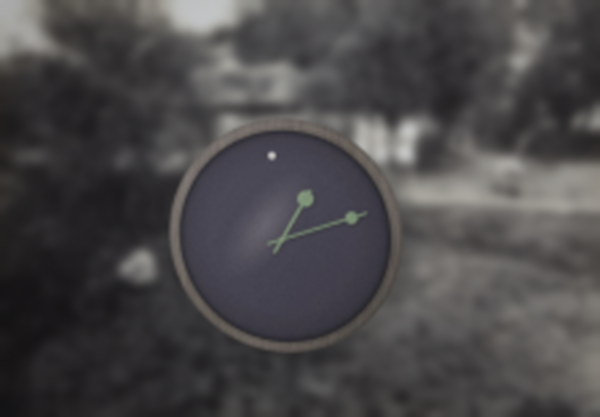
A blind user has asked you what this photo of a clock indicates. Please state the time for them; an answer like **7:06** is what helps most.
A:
**1:13**
